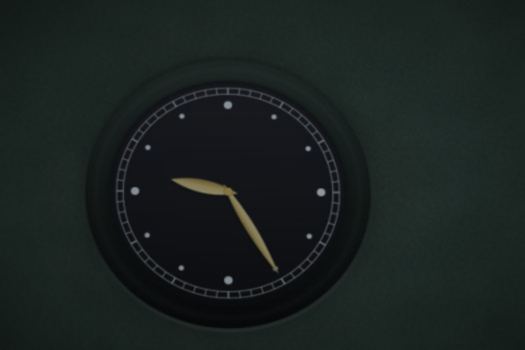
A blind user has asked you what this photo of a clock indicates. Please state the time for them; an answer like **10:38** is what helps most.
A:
**9:25**
